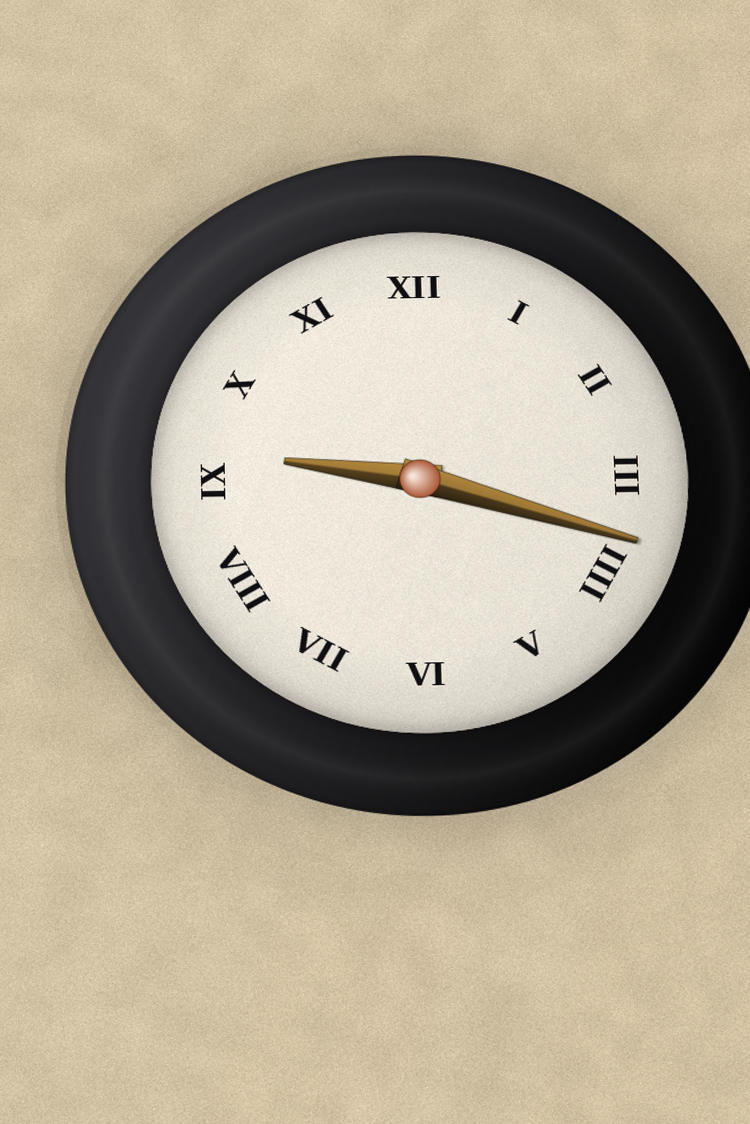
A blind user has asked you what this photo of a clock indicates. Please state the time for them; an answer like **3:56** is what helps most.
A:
**9:18**
